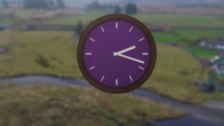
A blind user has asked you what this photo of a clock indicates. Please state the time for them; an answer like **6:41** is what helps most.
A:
**2:18**
